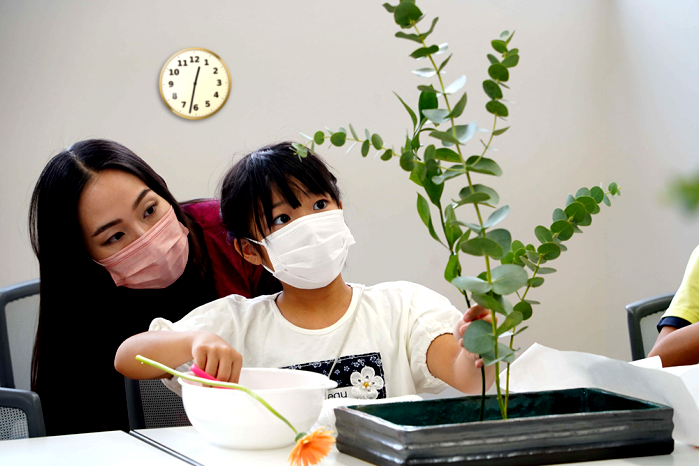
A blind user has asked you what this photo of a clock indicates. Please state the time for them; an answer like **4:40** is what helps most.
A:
**12:32**
